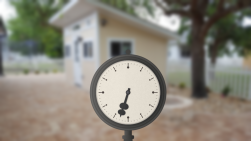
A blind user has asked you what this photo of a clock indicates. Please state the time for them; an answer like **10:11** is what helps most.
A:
**6:33**
